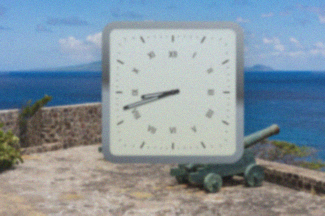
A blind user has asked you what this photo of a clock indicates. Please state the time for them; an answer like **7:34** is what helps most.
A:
**8:42**
